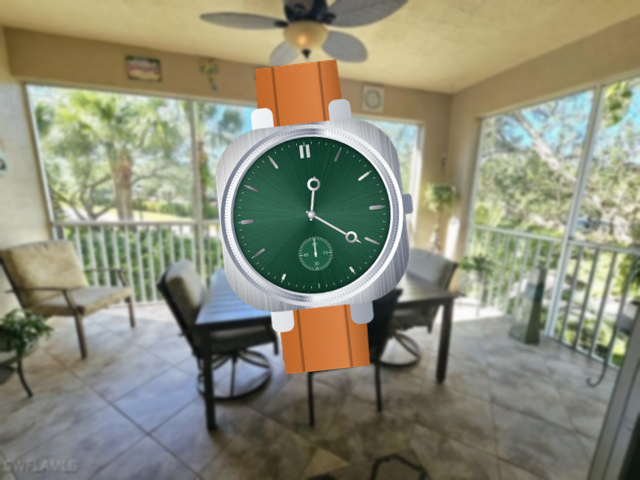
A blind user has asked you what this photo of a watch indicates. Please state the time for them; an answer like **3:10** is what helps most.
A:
**12:21**
